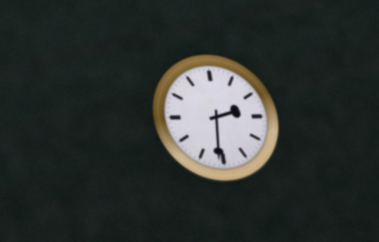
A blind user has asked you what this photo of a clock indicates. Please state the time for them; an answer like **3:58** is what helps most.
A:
**2:31**
